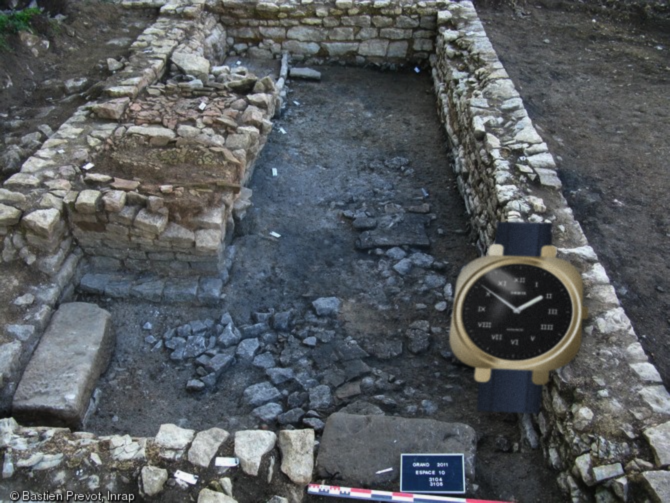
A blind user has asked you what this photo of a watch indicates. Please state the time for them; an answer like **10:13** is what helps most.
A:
**1:51**
